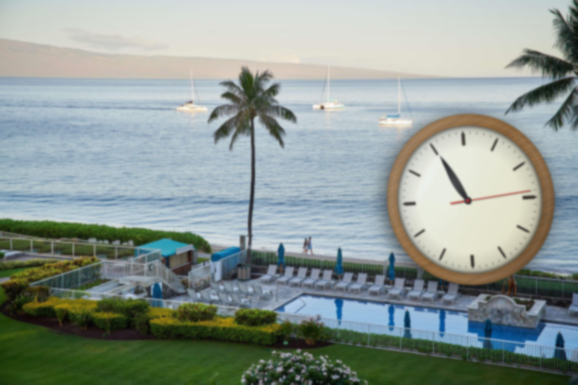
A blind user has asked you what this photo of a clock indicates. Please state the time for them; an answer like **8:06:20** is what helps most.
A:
**10:55:14**
